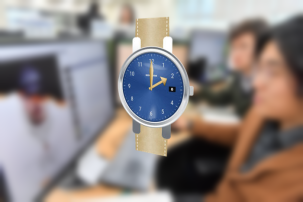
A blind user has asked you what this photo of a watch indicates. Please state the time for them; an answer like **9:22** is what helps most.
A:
**2:00**
